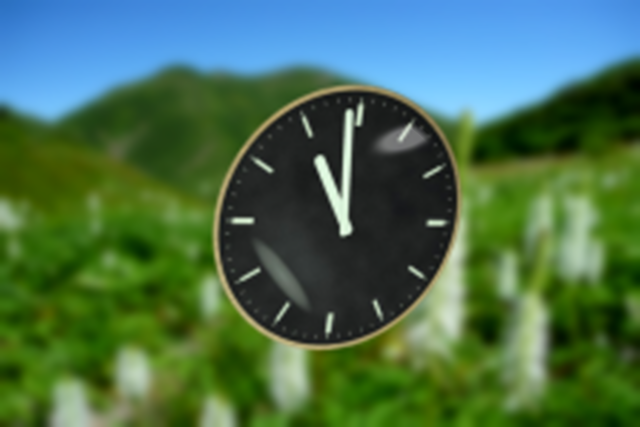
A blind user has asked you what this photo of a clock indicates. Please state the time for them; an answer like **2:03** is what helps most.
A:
**10:59**
